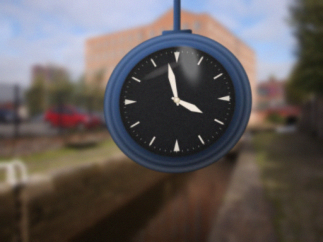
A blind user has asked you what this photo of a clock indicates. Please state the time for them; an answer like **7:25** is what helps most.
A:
**3:58**
